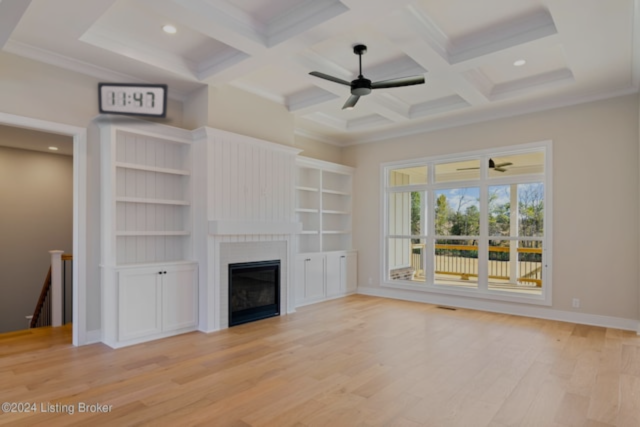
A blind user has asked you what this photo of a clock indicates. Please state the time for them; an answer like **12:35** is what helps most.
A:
**11:47**
